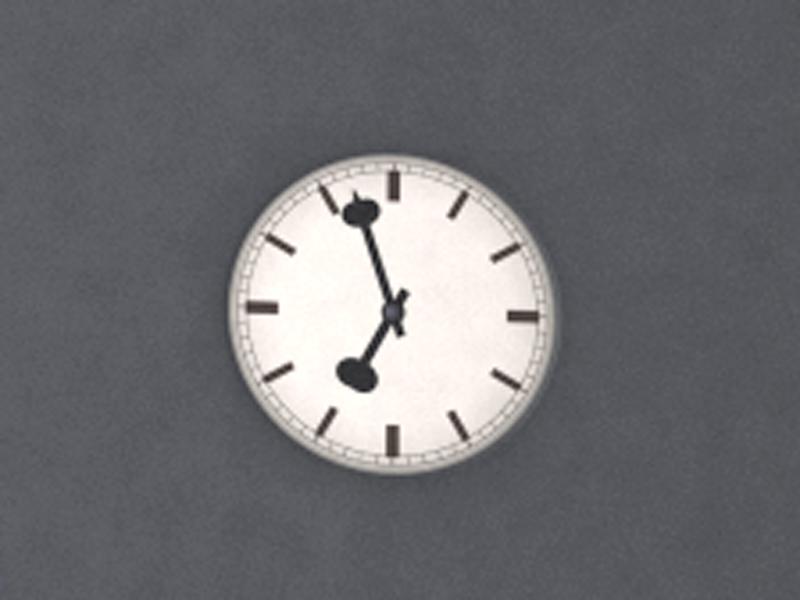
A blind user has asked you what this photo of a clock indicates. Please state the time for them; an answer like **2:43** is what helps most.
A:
**6:57**
